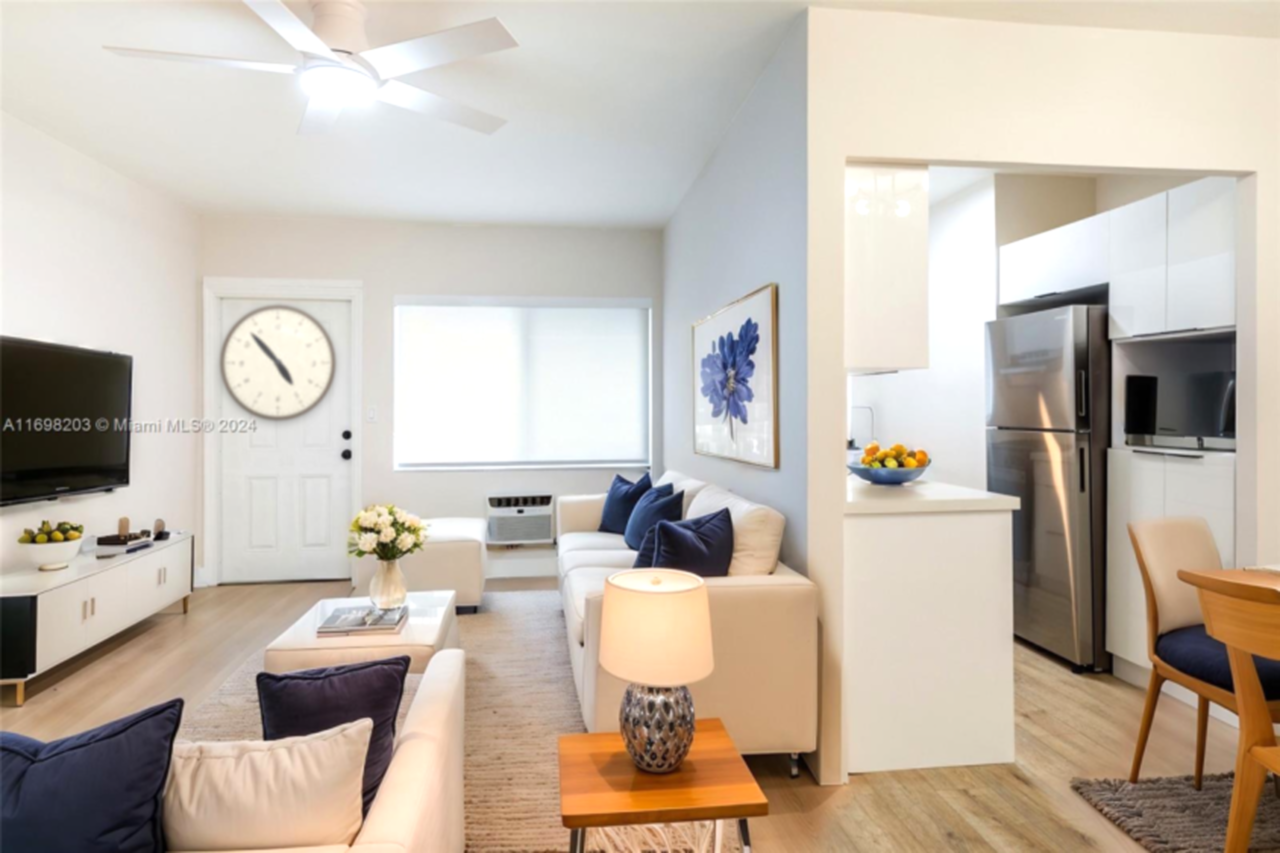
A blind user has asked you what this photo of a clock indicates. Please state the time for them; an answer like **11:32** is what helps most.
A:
**4:53**
